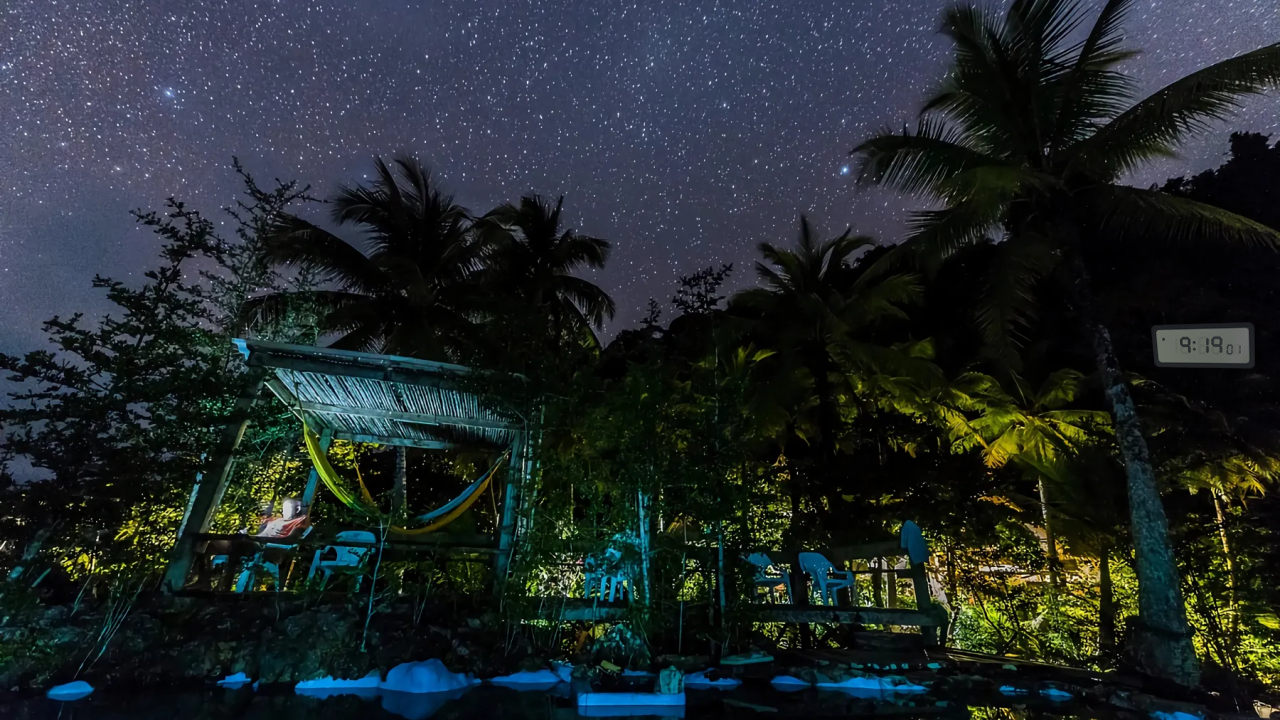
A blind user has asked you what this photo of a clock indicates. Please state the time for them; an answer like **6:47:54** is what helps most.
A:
**9:19:01**
